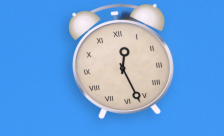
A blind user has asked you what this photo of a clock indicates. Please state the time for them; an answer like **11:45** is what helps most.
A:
**12:27**
